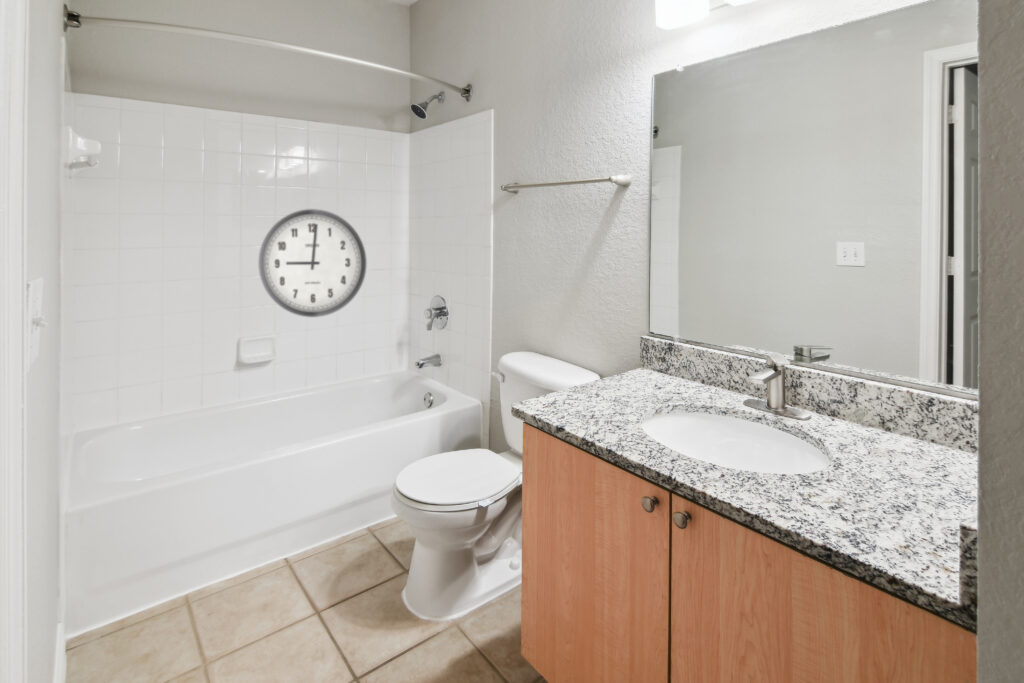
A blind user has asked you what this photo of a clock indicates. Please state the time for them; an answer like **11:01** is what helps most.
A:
**9:01**
